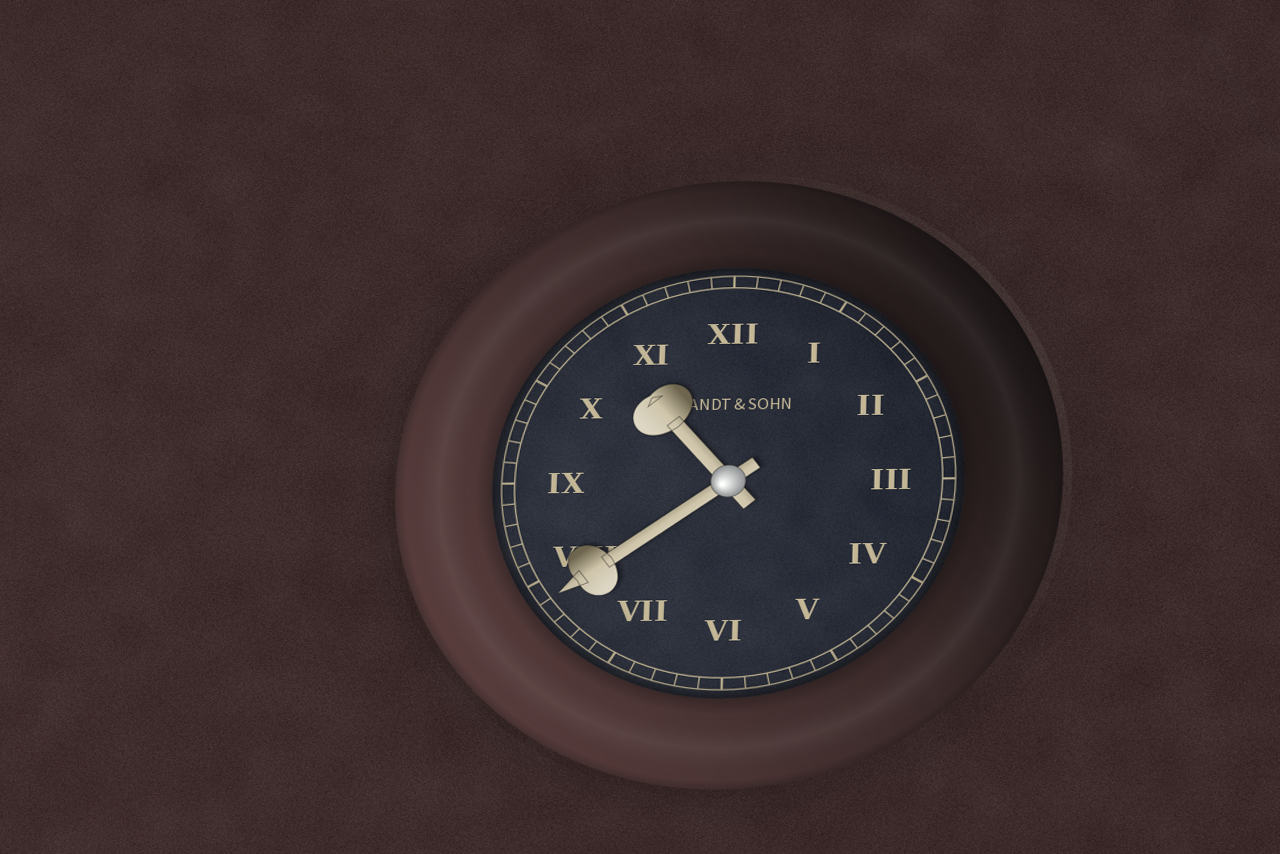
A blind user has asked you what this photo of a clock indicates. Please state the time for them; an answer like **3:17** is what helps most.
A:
**10:39**
